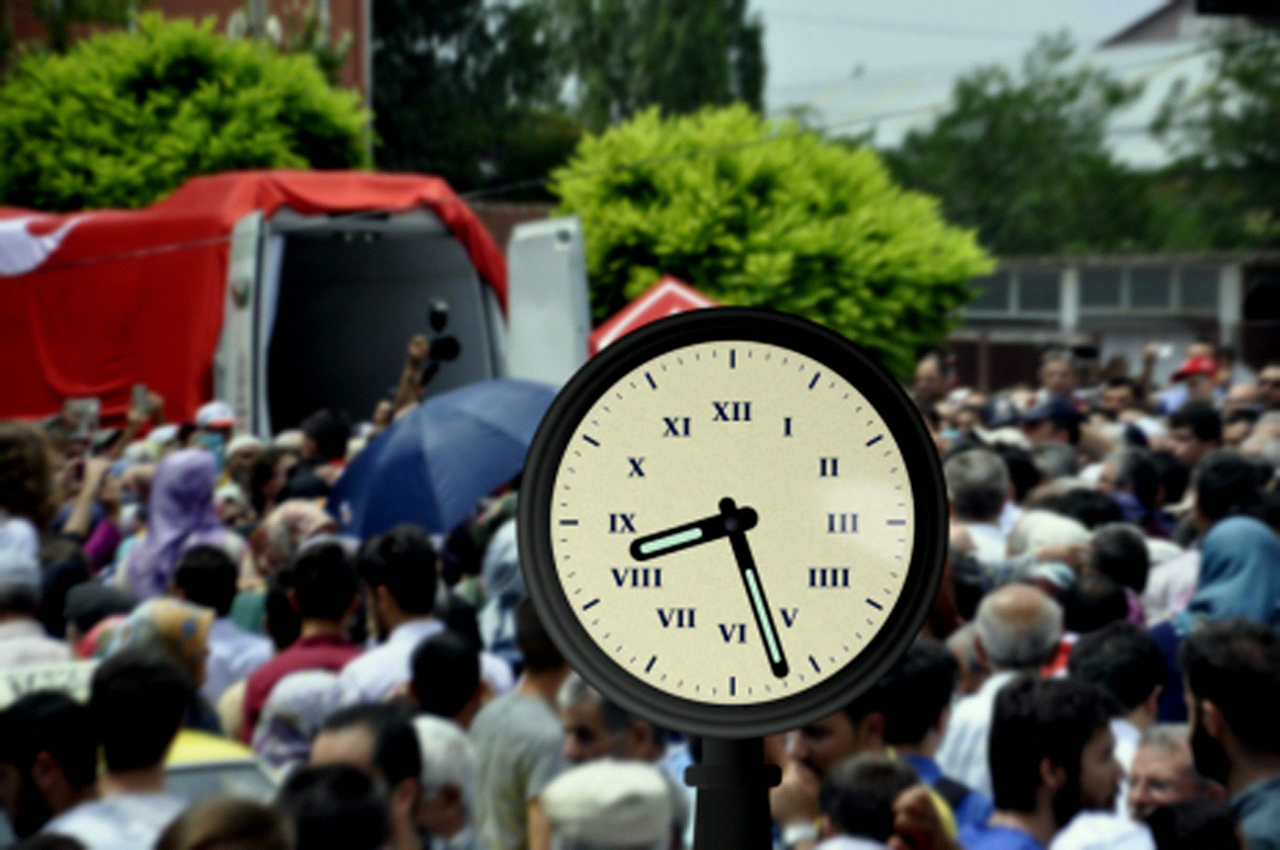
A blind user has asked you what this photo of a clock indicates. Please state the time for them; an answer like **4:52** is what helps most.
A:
**8:27**
